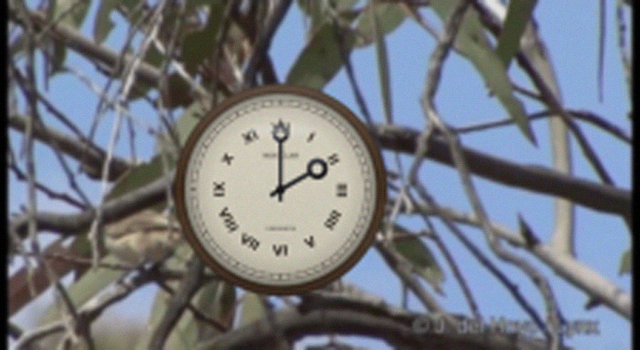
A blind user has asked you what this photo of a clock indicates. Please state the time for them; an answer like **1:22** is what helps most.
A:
**2:00**
